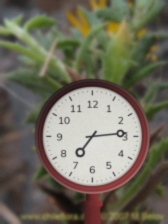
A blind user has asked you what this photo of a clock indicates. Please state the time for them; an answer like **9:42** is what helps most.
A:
**7:14**
